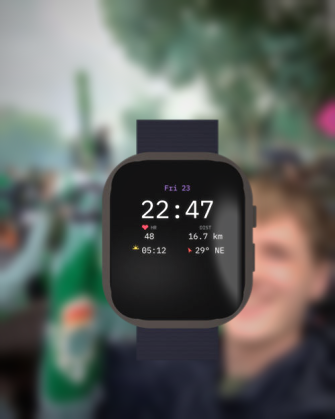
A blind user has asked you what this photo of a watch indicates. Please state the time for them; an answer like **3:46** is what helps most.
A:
**22:47**
